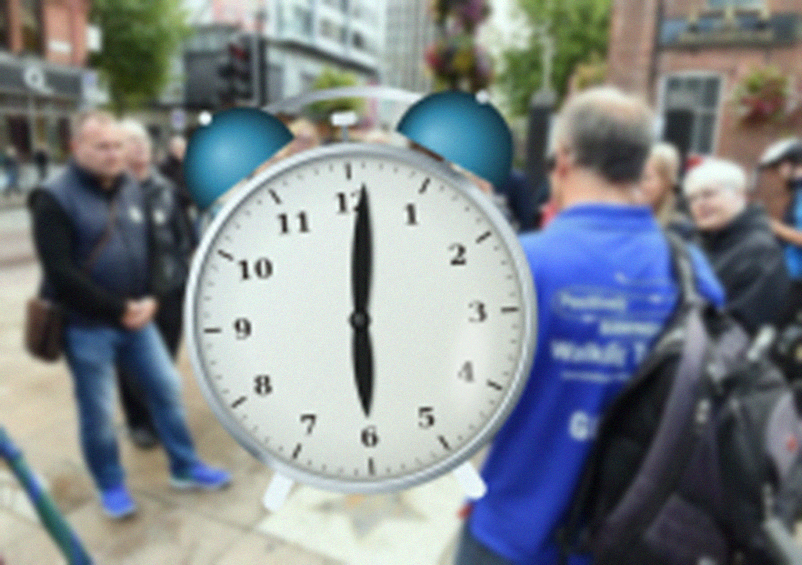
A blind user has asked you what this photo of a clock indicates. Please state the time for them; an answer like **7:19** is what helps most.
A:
**6:01**
